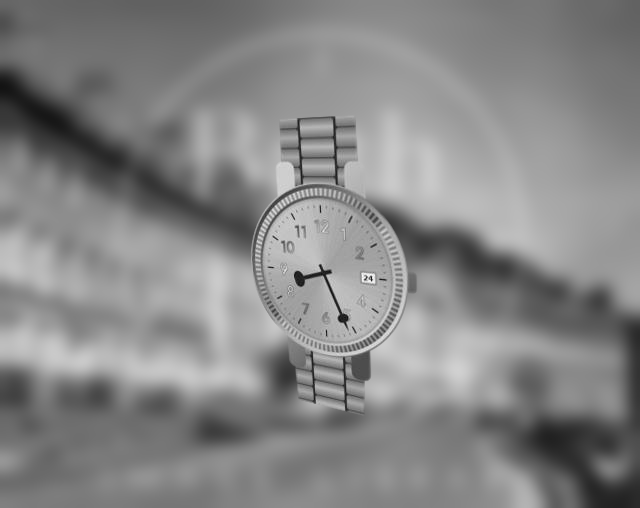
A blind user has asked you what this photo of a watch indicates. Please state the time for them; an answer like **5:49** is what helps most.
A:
**8:26**
